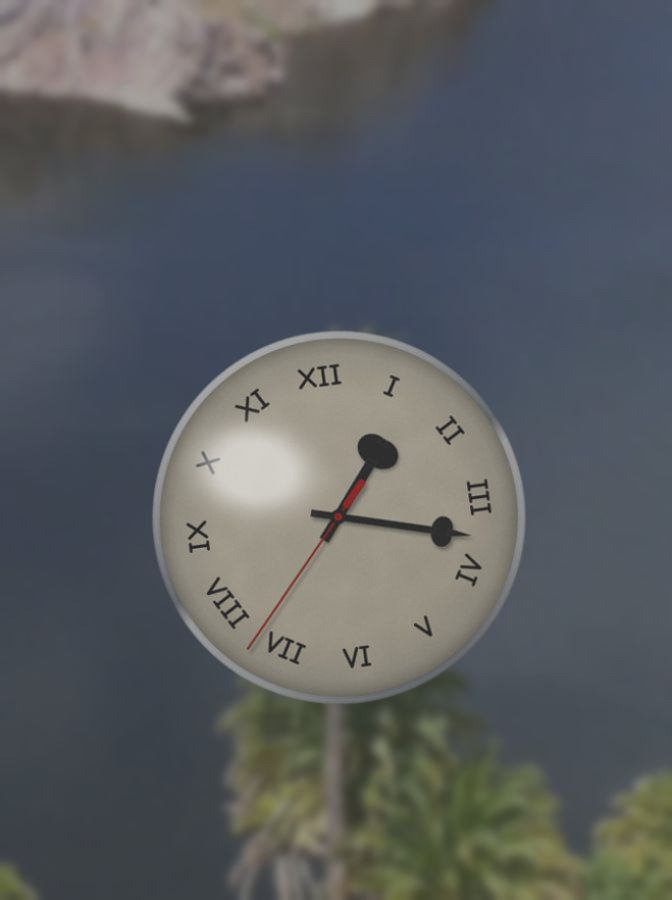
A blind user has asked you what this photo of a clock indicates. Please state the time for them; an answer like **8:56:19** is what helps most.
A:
**1:17:37**
